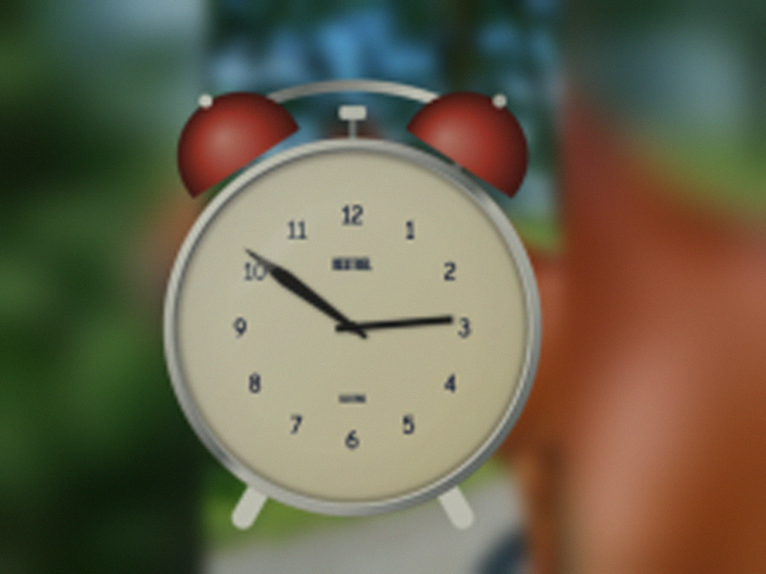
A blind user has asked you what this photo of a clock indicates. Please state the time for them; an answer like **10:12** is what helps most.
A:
**2:51**
